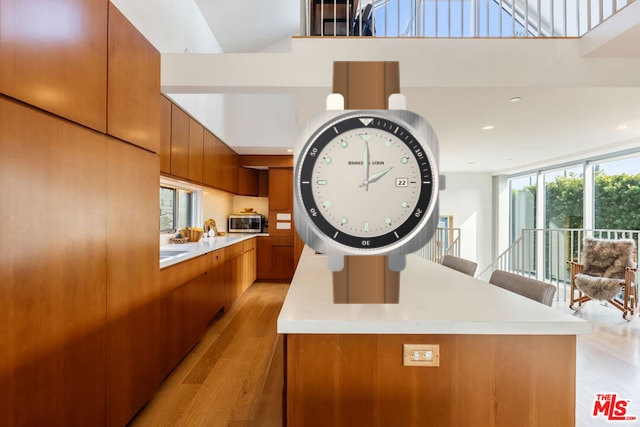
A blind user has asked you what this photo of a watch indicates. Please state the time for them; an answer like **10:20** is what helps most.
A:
**2:00**
